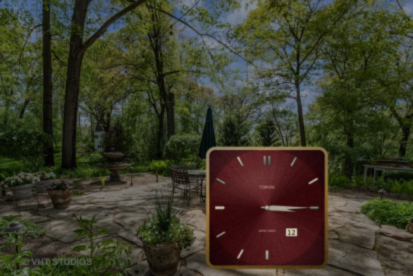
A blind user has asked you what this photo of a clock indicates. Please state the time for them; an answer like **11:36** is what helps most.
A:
**3:15**
